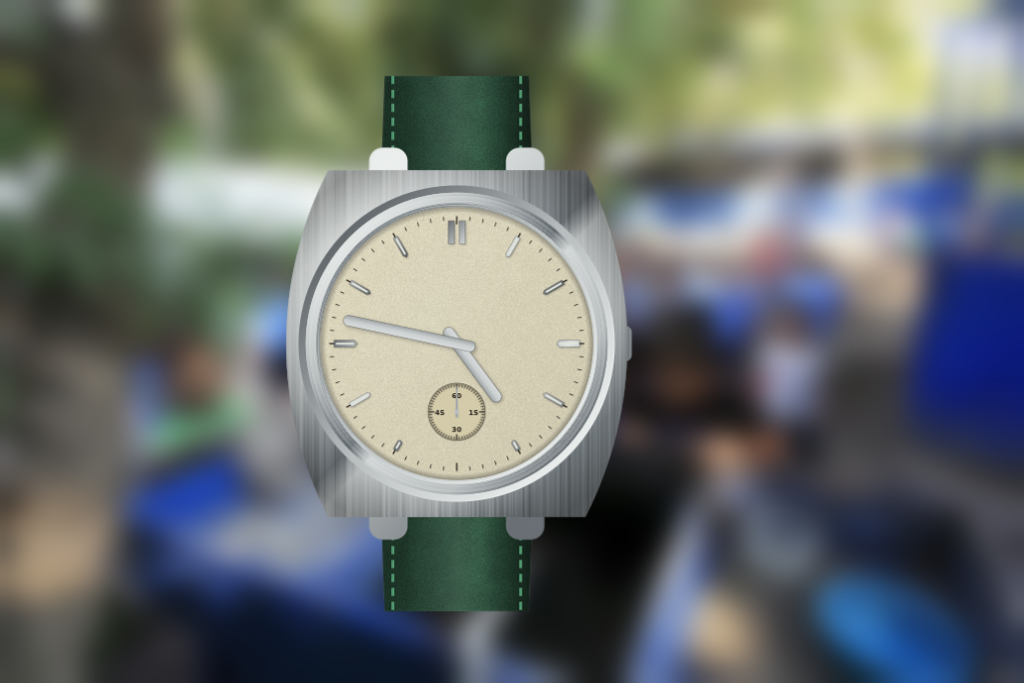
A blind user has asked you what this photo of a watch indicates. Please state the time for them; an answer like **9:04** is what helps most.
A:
**4:47**
